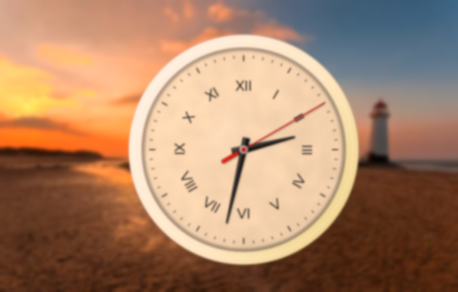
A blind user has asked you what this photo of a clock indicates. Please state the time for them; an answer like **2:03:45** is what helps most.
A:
**2:32:10**
